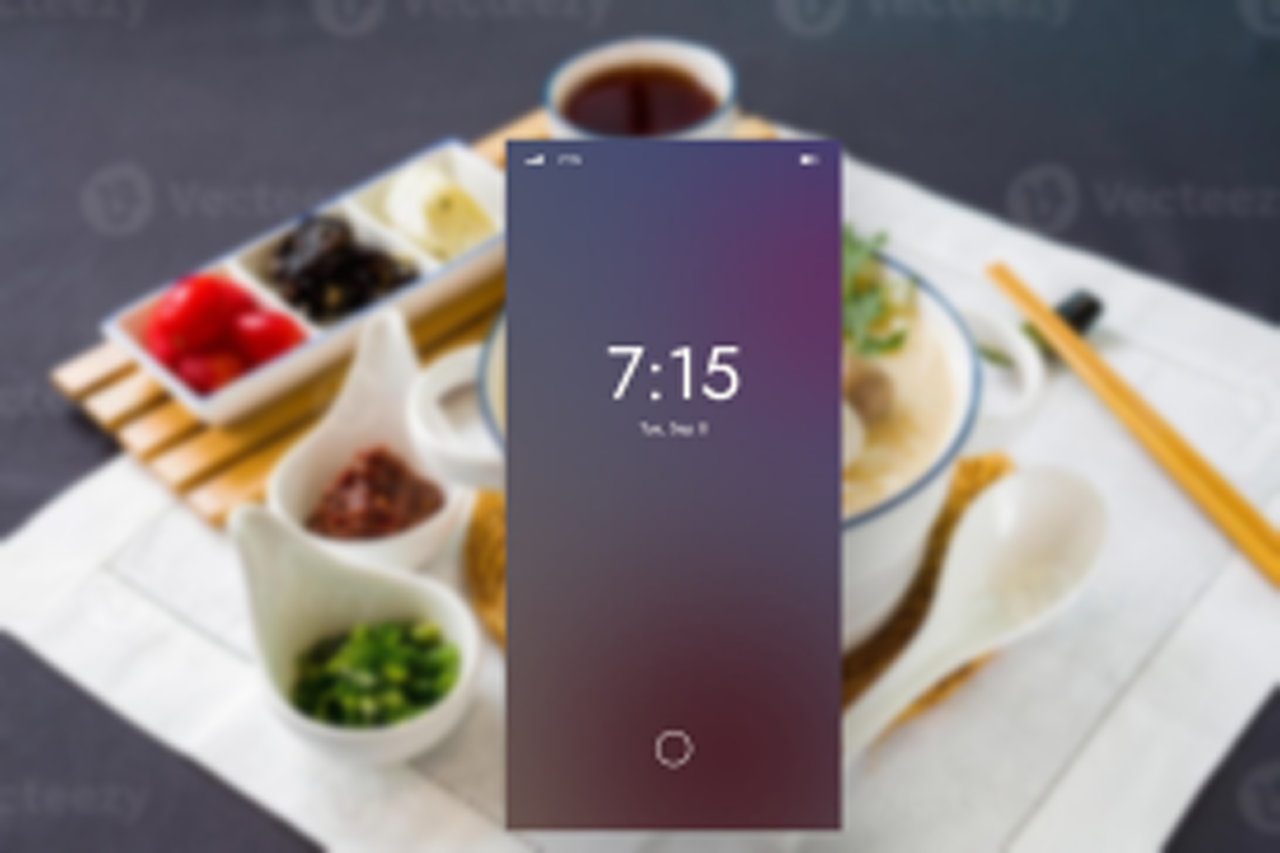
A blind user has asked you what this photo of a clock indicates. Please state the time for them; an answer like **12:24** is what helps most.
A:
**7:15**
